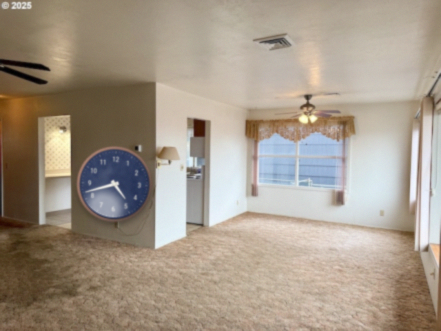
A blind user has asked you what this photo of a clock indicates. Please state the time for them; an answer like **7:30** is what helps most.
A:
**4:42**
